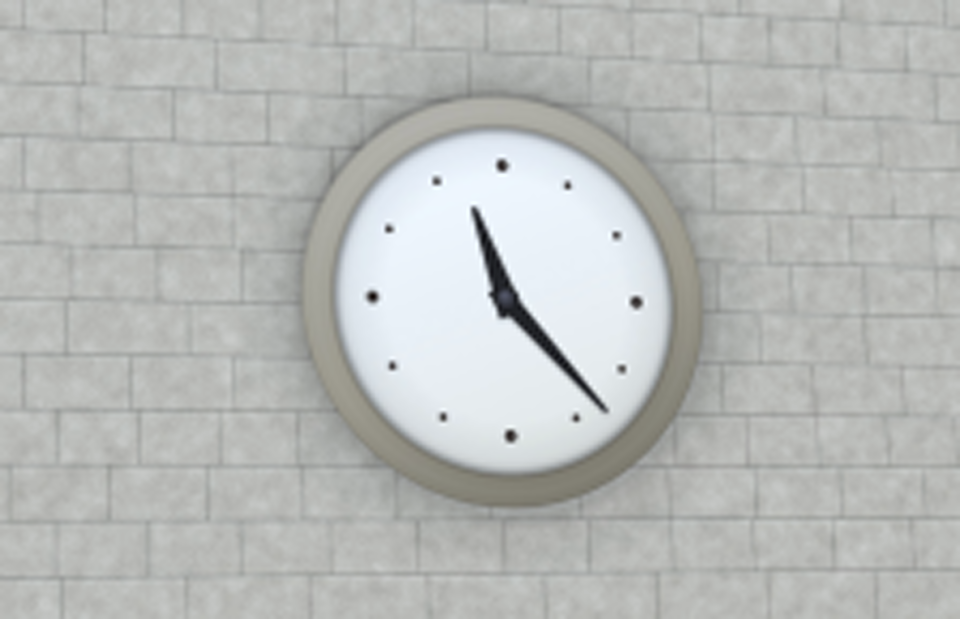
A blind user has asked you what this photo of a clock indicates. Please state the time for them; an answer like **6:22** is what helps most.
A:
**11:23**
